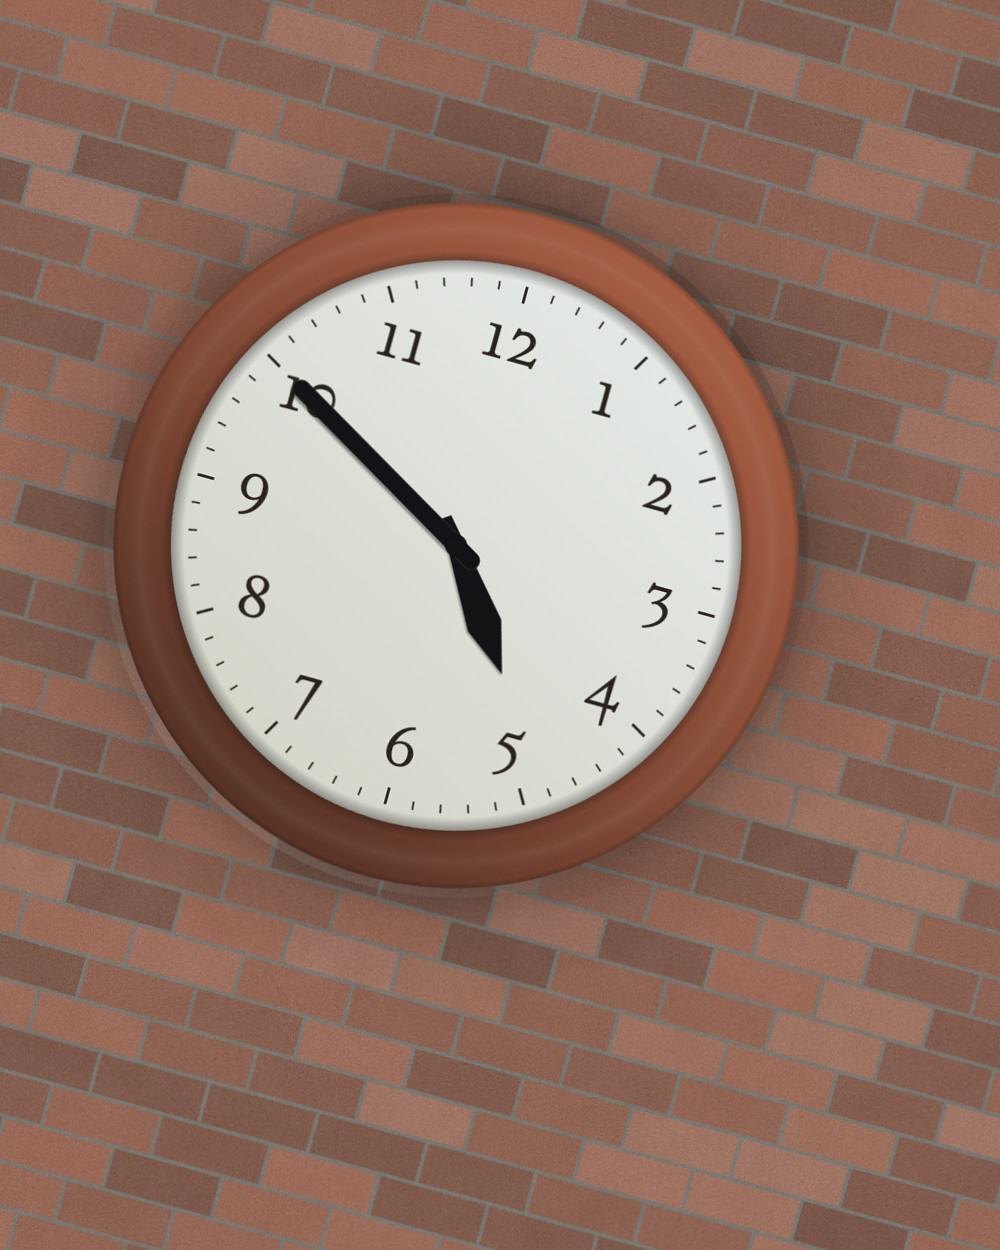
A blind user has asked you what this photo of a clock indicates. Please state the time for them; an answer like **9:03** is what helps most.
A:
**4:50**
